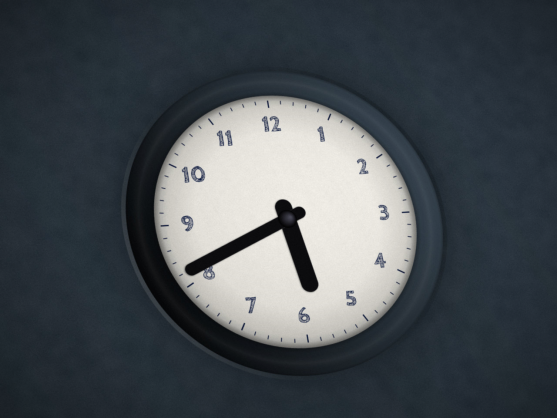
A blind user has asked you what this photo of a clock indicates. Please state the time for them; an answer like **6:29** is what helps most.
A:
**5:41**
